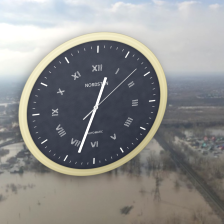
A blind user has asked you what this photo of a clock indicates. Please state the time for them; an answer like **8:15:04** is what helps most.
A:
**12:33:08**
